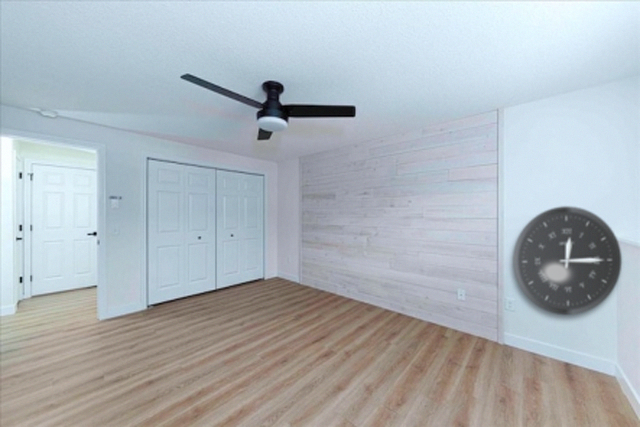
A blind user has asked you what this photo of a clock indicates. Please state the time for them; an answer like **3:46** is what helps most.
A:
**12:15**
